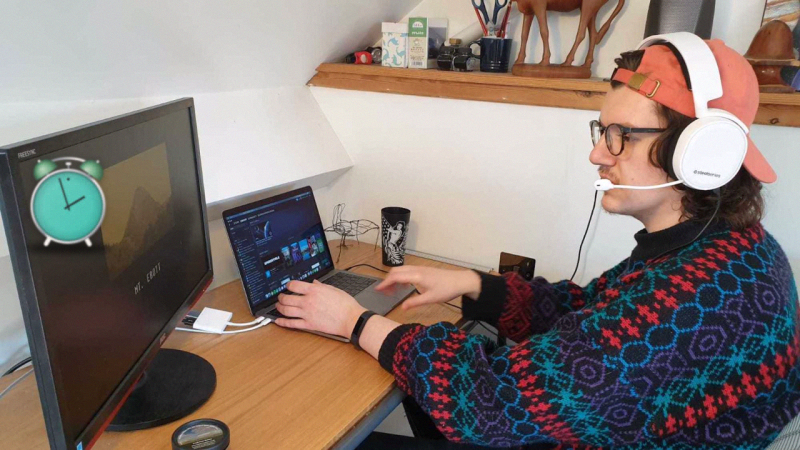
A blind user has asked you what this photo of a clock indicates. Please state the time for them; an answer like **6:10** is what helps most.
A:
**1:57**
